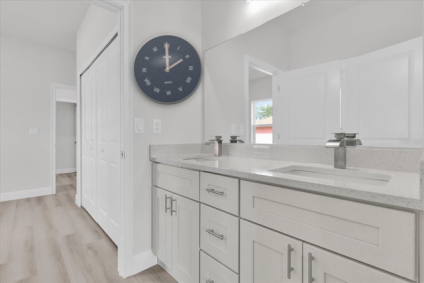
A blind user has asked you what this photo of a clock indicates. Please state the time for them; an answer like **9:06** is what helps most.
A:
**2:00**
